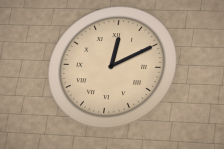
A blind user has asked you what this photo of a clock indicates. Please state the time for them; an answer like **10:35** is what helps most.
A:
**12:10**
